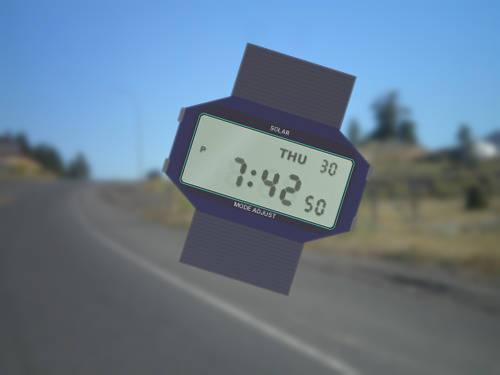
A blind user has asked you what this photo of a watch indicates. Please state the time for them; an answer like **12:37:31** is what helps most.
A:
**7:42:50**
